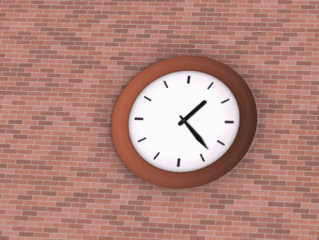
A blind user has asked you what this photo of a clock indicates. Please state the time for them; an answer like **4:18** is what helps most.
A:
**1:23**
